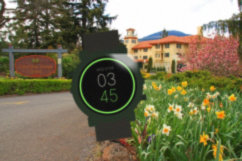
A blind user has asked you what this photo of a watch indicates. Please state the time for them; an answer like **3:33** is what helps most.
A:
**3:45**
